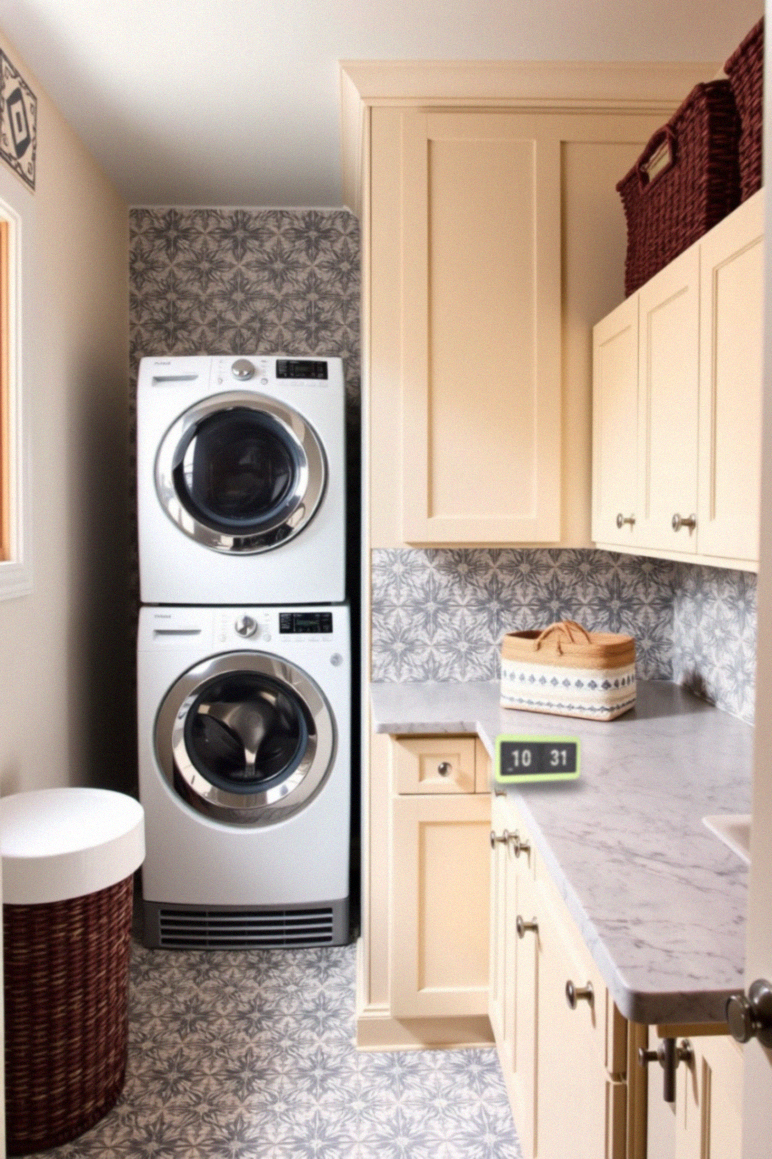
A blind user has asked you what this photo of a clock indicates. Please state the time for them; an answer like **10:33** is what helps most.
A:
**10:31**
